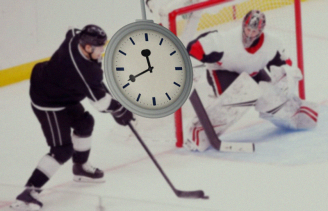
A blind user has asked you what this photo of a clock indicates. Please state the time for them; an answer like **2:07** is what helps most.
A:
**11:41**
